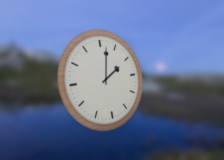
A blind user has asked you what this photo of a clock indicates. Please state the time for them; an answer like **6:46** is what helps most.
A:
**2:02**
